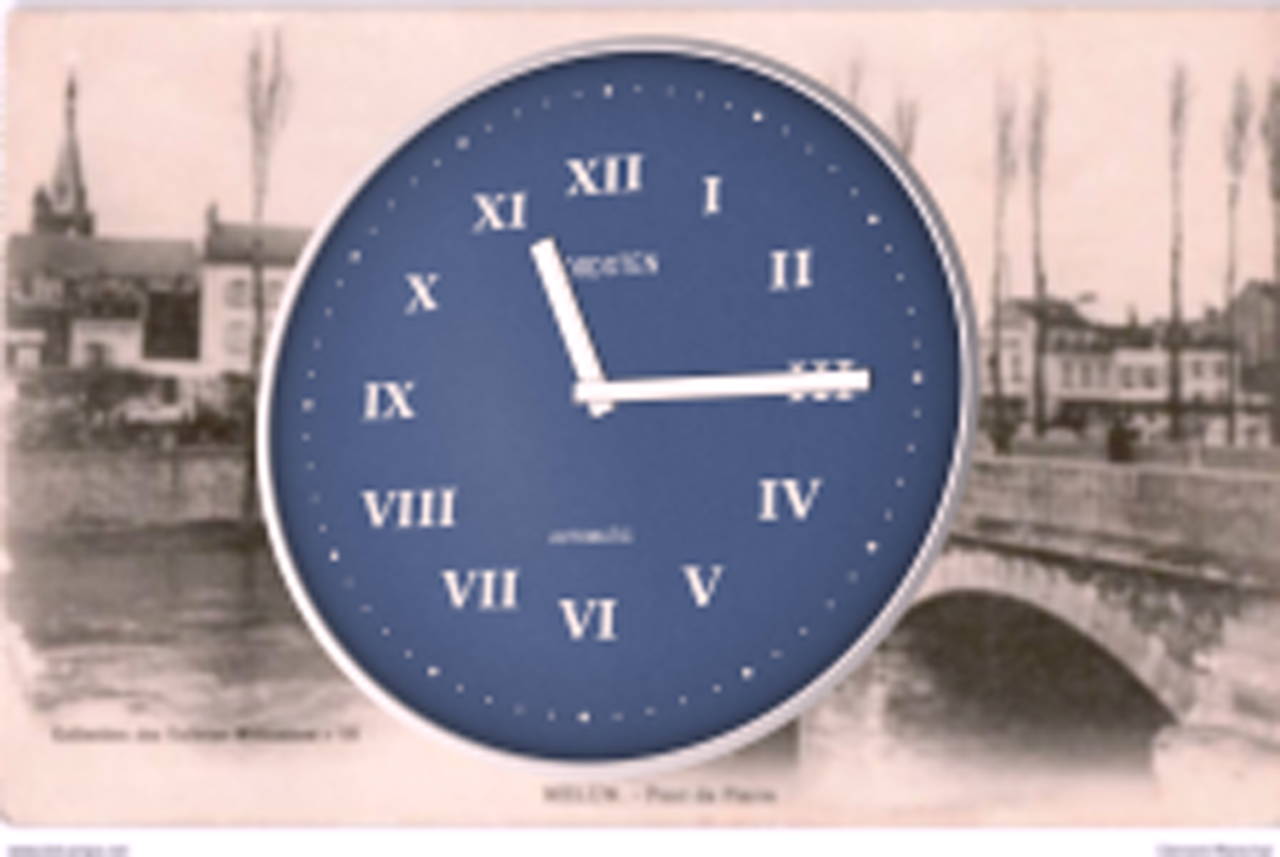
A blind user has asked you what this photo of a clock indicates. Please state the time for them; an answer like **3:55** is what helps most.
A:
**11:15**
